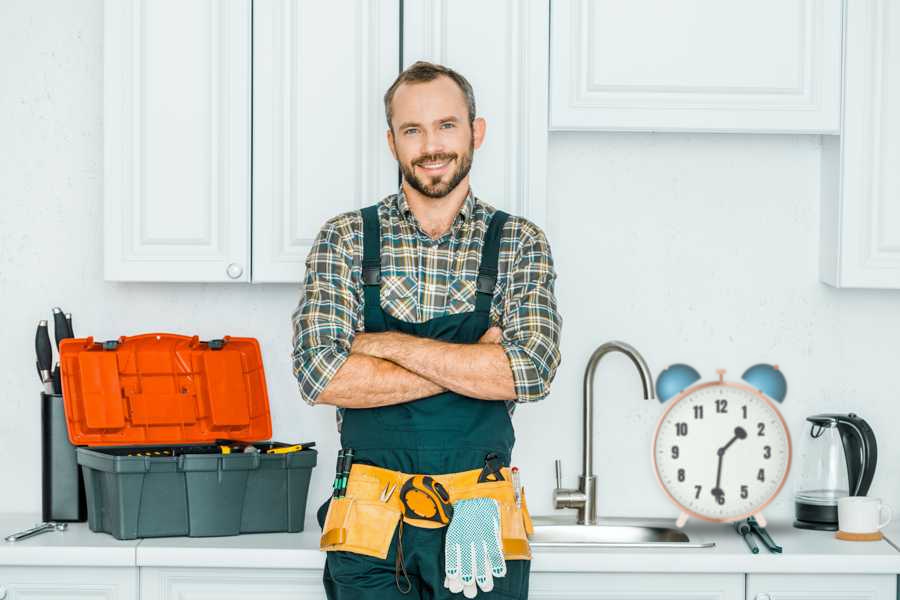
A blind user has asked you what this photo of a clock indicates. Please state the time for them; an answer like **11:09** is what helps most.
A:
**1:31**
